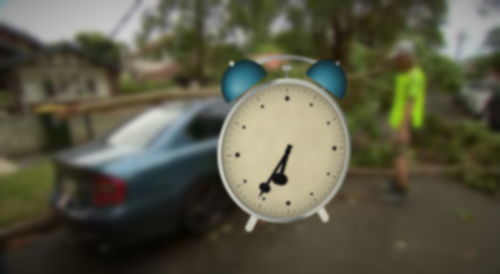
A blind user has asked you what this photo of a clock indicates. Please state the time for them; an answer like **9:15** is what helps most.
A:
**6:36**
